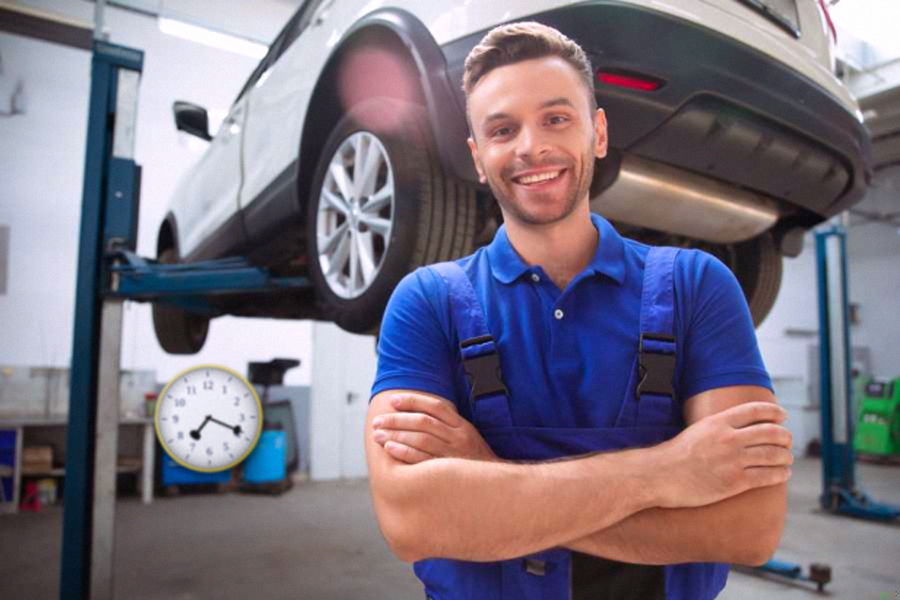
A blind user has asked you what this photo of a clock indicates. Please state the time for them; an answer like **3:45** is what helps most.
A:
**7:19**
